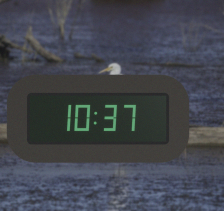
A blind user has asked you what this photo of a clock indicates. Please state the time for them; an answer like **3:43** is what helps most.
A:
**10:37**
